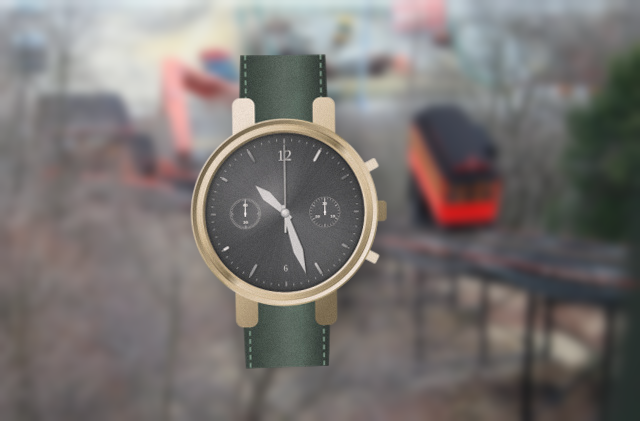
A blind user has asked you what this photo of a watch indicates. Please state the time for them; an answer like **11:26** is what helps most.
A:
**10:27**
